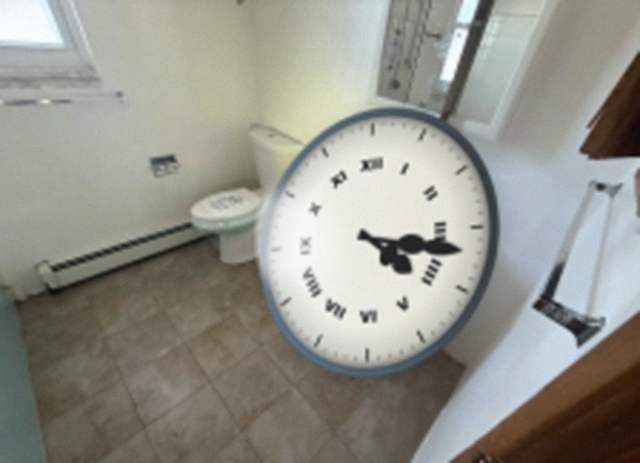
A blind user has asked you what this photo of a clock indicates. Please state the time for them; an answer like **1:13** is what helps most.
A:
**4:17**
